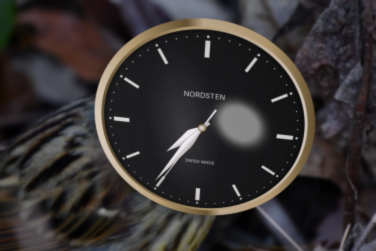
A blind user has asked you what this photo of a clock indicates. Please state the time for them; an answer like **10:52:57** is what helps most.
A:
**7:35:35**
